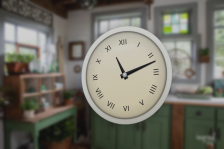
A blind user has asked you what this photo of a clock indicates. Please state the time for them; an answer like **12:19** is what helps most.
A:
**11:12**
